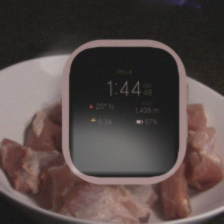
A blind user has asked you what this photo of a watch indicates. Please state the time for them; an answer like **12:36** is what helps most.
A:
**1:44**
